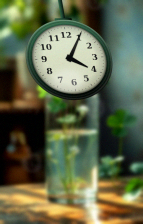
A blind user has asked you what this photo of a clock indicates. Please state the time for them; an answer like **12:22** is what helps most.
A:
**4:05**
